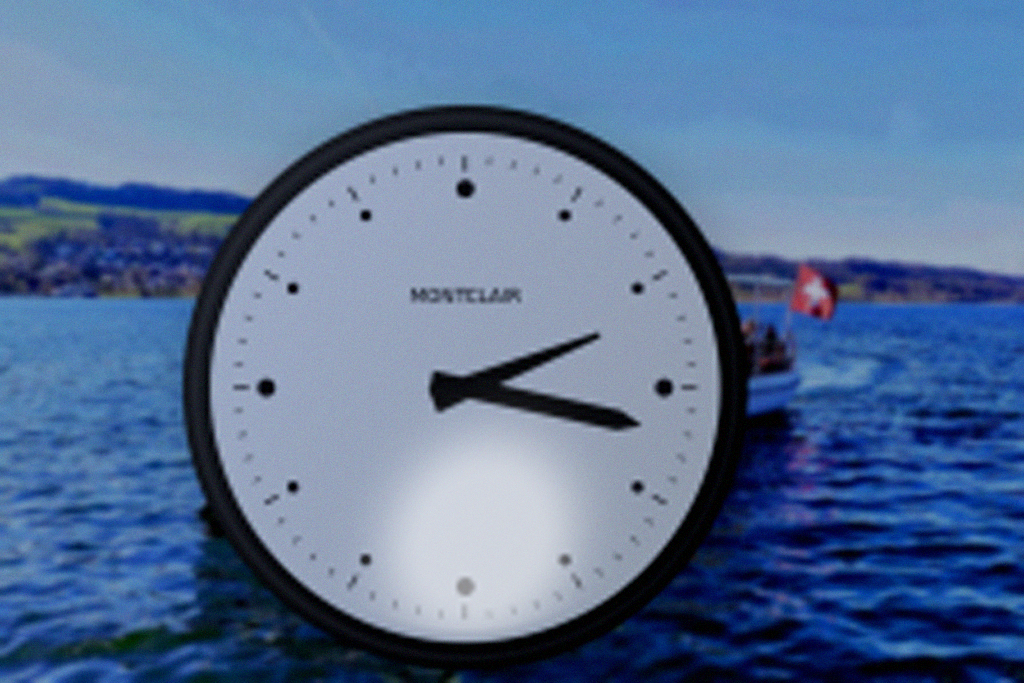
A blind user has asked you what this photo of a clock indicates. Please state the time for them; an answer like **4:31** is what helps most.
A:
**2:17**
